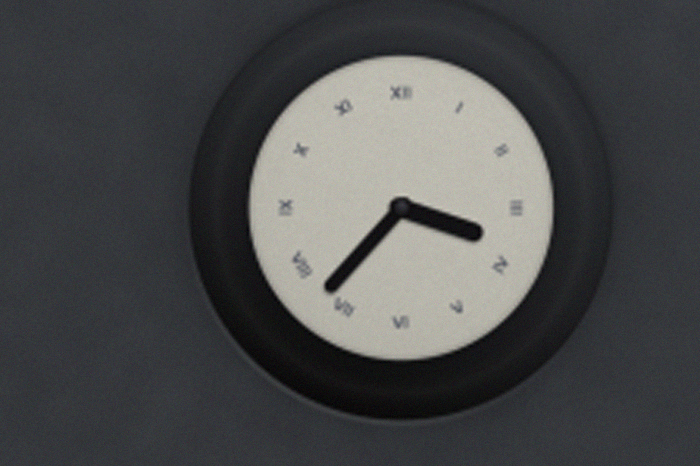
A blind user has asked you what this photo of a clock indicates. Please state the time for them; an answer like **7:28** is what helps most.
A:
**3:37**
